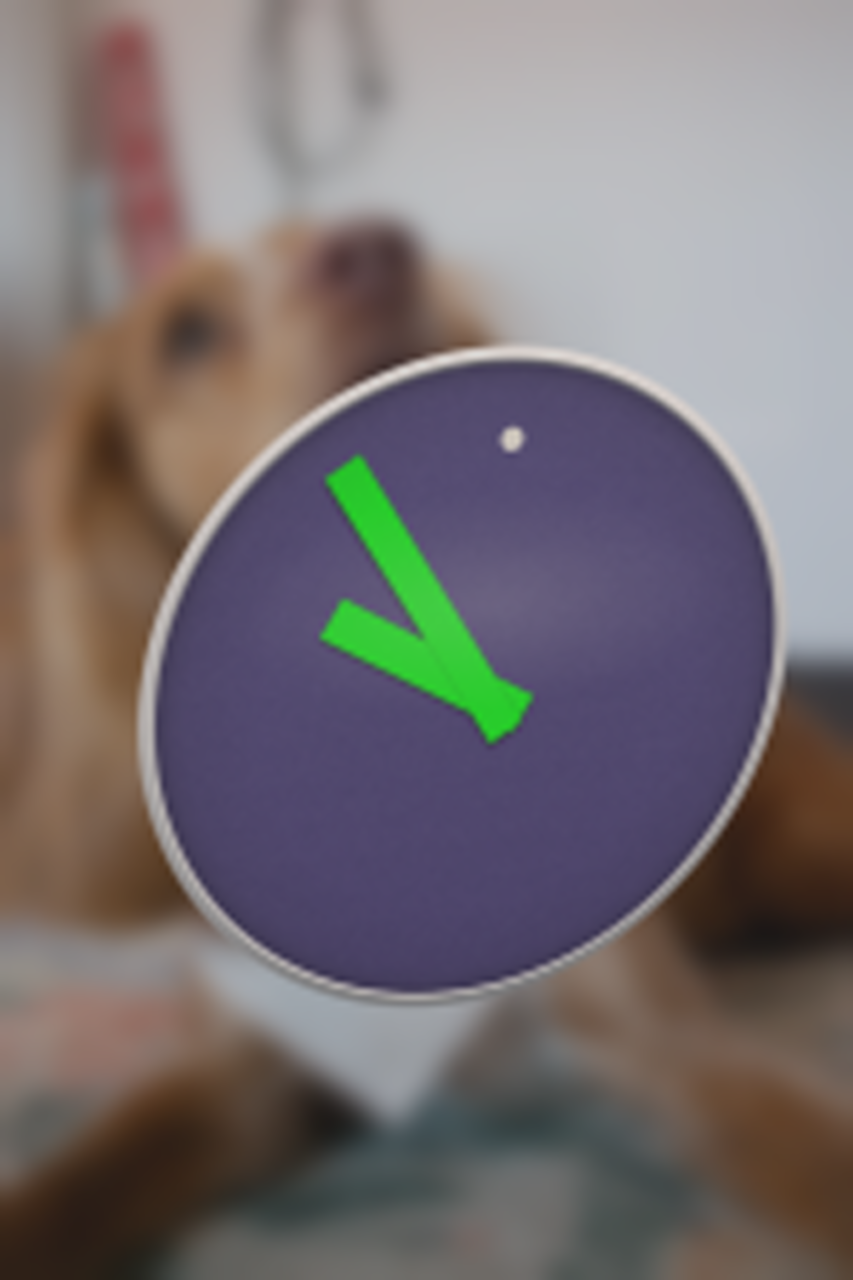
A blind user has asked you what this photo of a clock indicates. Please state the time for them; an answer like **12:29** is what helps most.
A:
**9:54**
